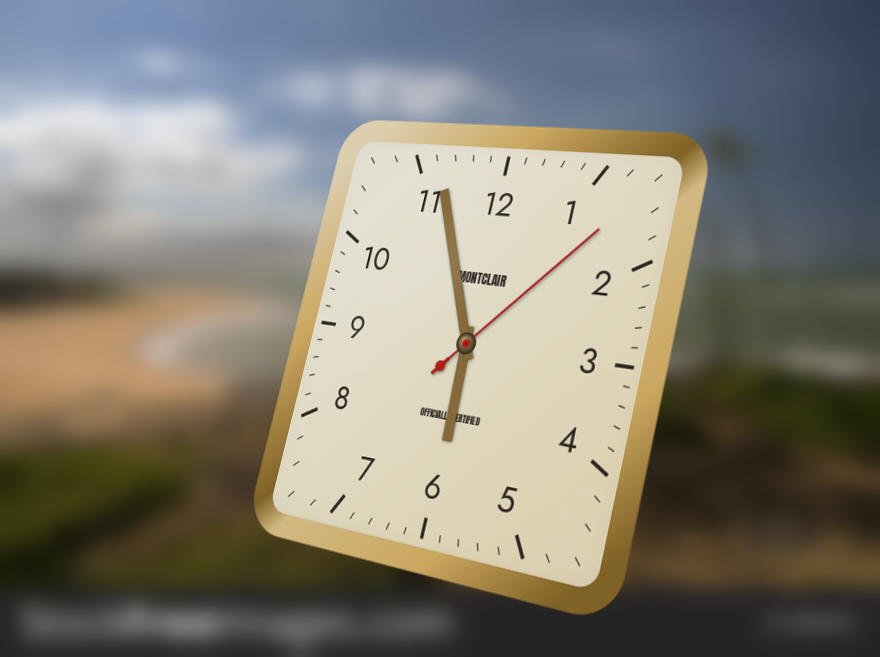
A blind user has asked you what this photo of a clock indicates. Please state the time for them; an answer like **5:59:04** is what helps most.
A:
**5:56:07**
